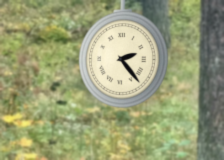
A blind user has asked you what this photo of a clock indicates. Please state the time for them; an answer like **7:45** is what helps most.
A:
**2:23**
